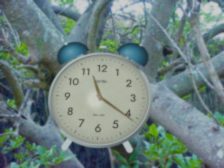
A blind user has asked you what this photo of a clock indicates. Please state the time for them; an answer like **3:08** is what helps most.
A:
**11:21**
